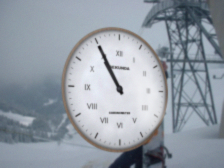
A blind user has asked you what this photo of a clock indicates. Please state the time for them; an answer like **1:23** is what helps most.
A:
**10:55**
